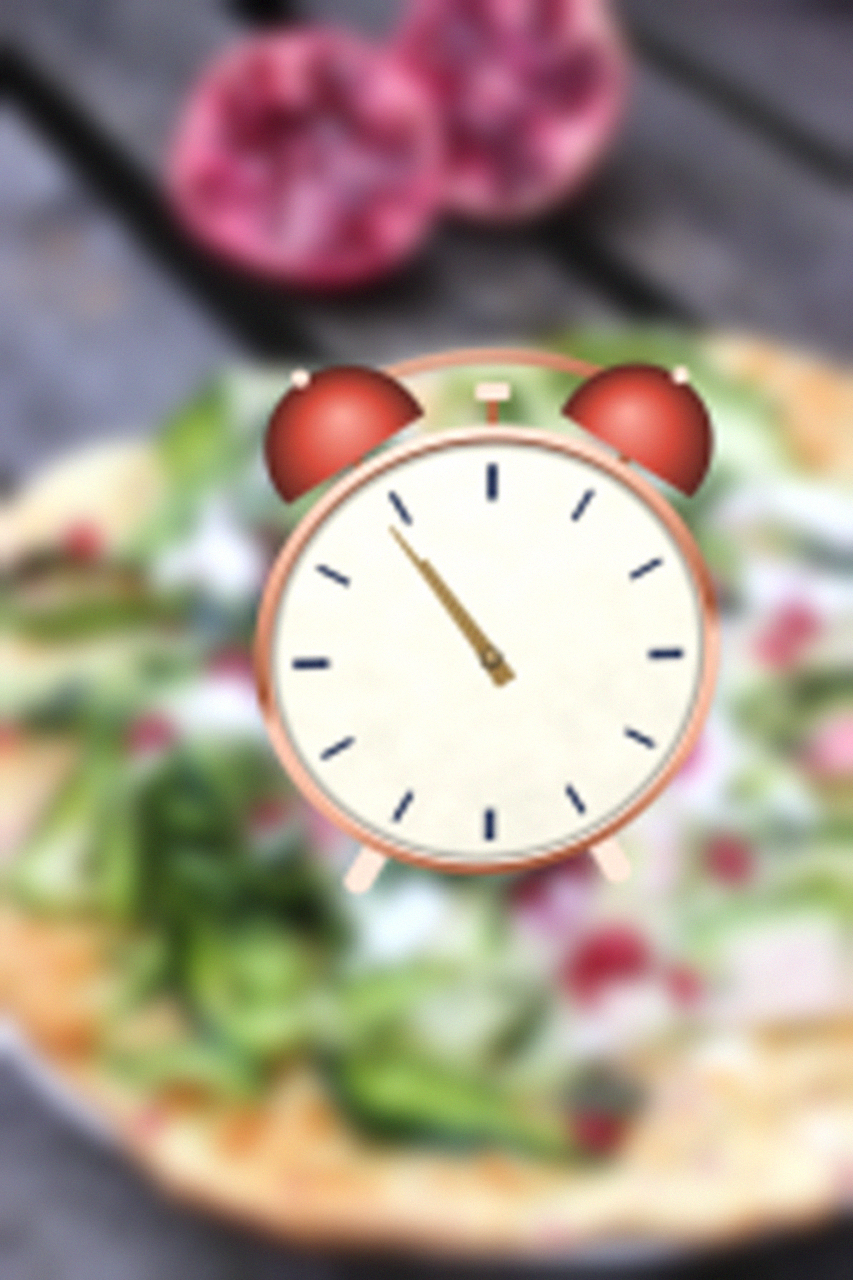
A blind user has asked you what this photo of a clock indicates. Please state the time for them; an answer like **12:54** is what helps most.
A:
**10:54**
